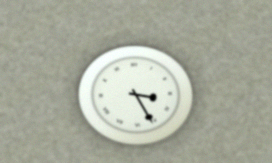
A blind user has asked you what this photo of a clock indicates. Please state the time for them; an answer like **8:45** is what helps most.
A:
**3:26**
